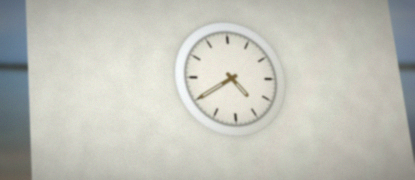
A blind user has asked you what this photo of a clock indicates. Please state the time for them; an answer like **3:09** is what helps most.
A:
**4:40**
